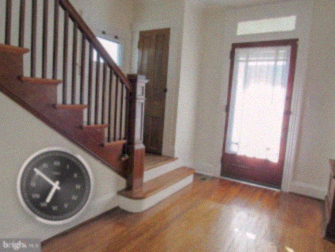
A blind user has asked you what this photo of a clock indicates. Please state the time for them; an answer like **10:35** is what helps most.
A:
**6:51**
